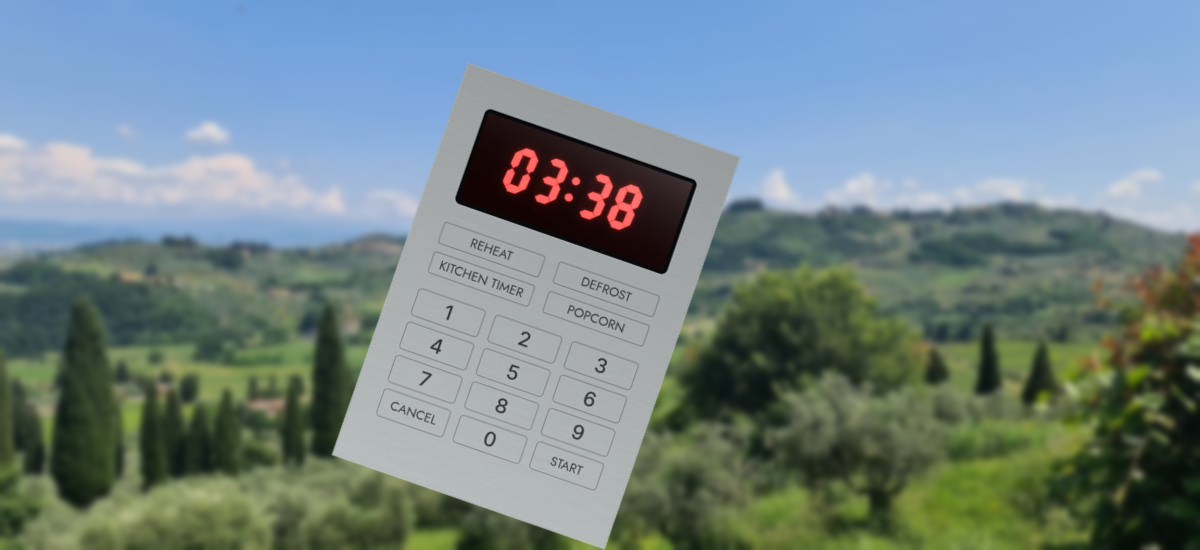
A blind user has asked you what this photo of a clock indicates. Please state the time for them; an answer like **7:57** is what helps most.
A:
**3:38**
